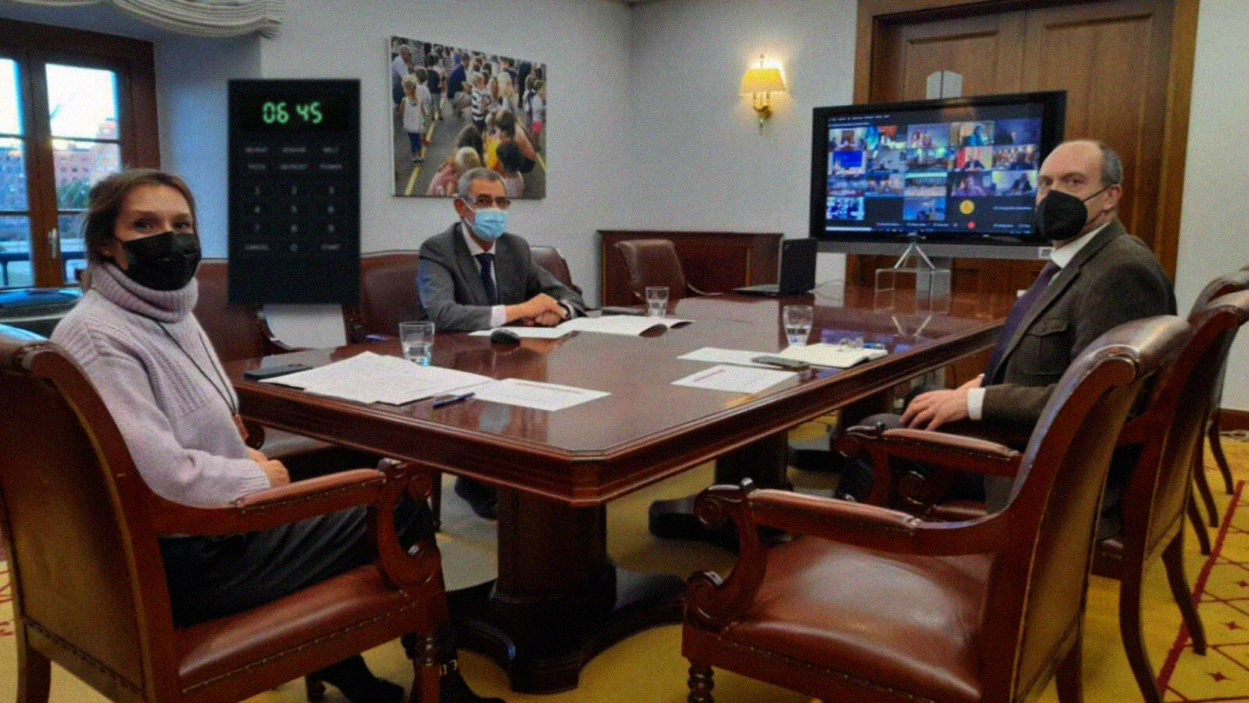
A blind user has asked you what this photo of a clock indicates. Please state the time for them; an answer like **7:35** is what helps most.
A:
**6:45**
